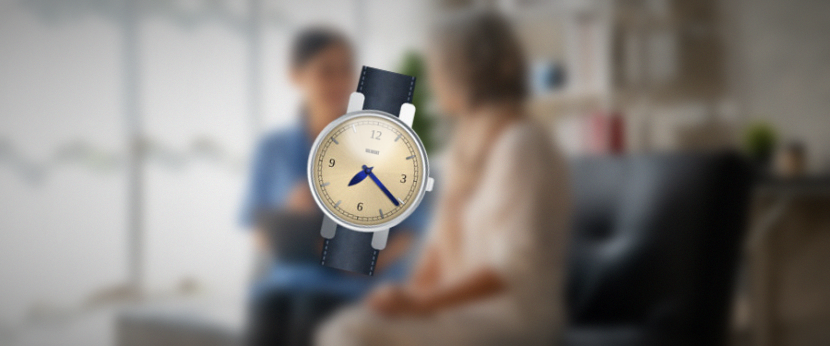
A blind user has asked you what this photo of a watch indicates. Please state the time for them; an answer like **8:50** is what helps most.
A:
**7:21**
